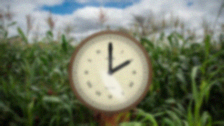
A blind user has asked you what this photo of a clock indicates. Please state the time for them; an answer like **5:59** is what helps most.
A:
**2:00**
